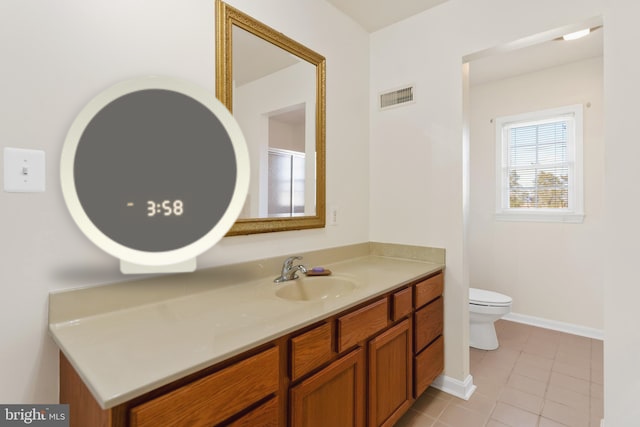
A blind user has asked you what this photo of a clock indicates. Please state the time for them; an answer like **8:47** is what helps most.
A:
**3:58**
